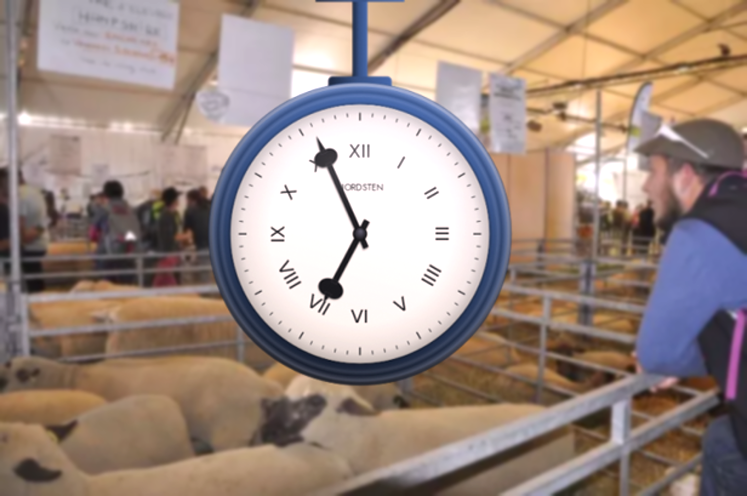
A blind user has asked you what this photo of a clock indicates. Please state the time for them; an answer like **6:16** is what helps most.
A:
**6:56**
